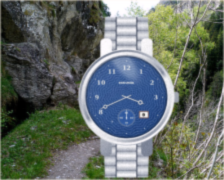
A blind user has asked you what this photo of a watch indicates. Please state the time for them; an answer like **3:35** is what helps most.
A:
**3:41**
